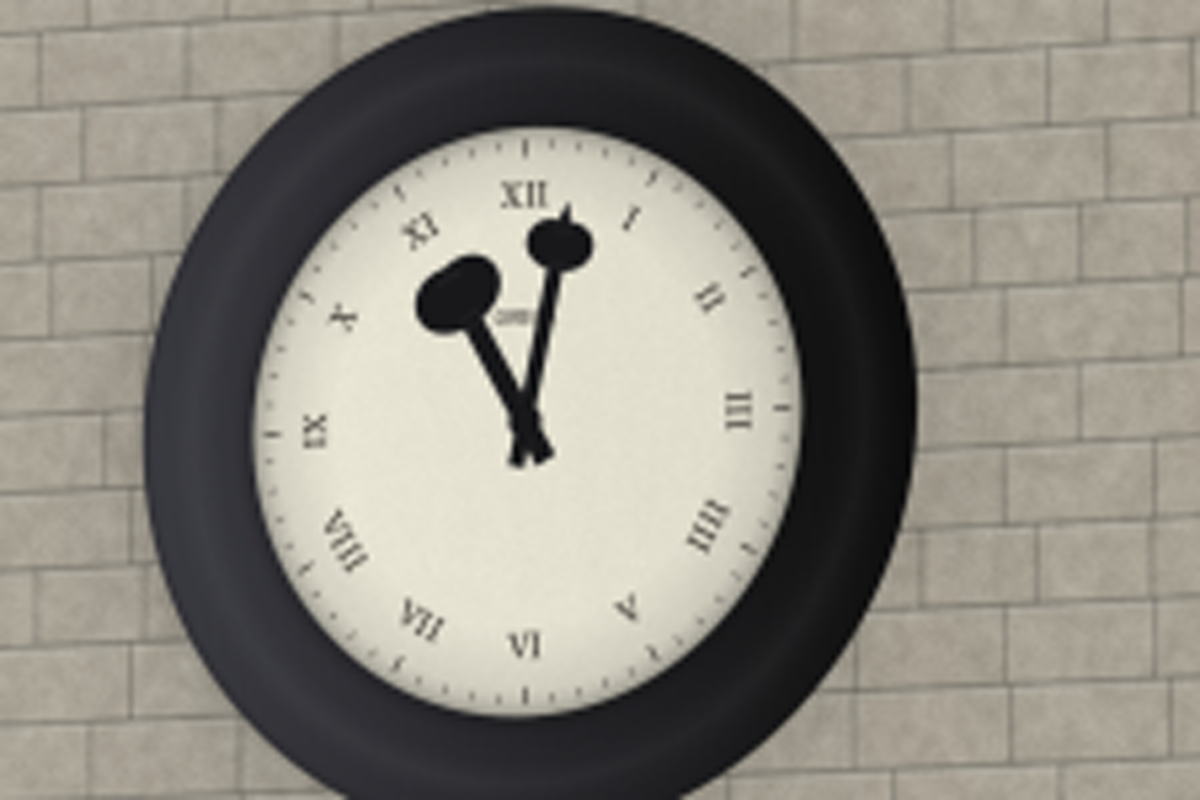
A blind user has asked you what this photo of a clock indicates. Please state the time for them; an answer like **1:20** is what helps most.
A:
**11:02**
